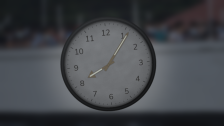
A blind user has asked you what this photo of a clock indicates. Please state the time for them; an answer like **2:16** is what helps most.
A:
**8:06**
